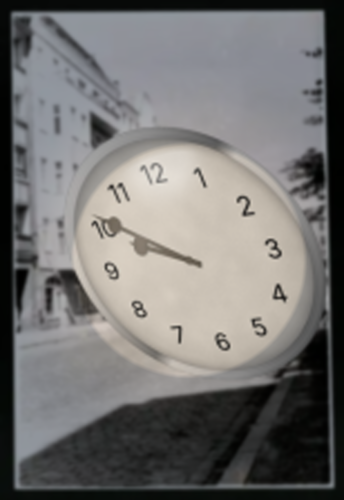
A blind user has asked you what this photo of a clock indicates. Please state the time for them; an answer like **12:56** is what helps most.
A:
**9:51**
